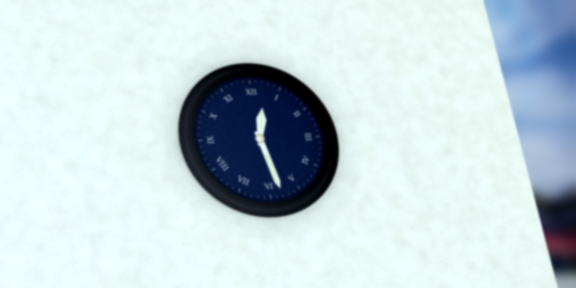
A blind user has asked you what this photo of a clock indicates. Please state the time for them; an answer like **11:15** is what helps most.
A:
**12:28**
